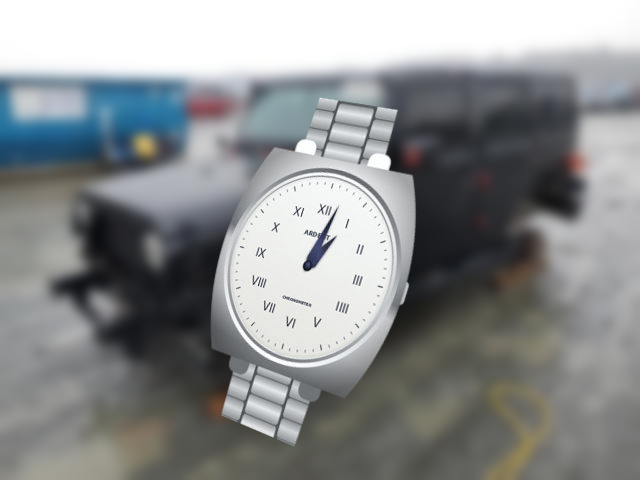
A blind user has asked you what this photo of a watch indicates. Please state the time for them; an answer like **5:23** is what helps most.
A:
**1:02**
